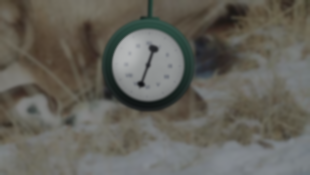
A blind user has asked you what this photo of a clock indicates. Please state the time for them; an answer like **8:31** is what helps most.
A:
**12:33**
